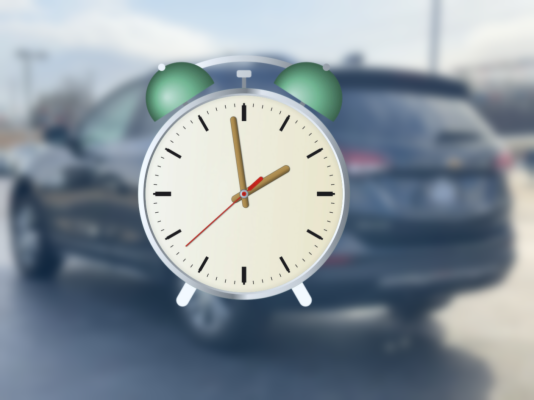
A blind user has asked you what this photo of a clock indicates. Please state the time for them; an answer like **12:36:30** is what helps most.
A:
**1:58:38**
